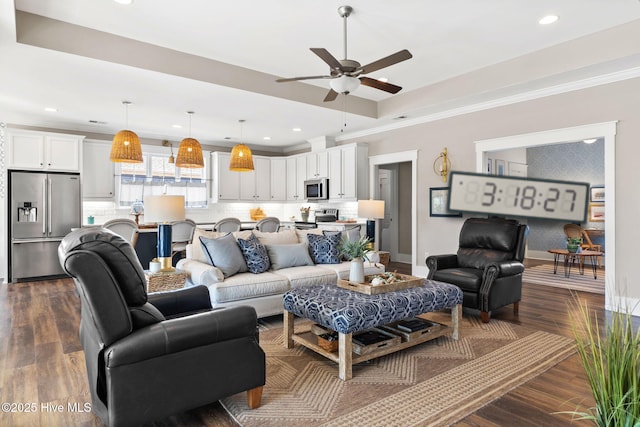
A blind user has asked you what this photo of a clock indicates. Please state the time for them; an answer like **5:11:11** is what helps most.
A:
**3:18:27**
